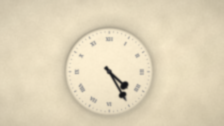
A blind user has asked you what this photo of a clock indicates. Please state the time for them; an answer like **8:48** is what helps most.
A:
**4:25**
